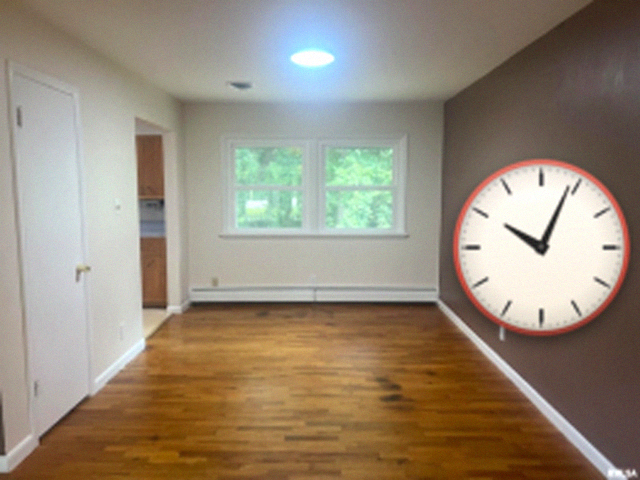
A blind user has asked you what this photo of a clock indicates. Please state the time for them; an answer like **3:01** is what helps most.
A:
**10:04**
